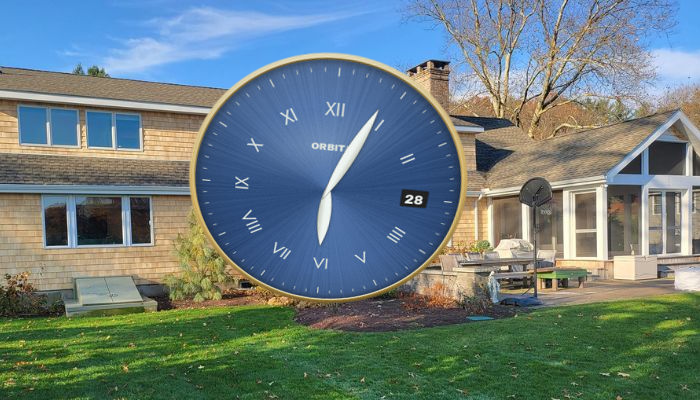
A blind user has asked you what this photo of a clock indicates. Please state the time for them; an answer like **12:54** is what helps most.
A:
**6:04**
